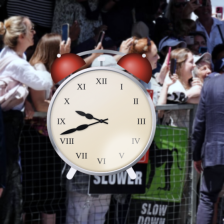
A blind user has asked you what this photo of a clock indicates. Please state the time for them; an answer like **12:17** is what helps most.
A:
**9:42**
